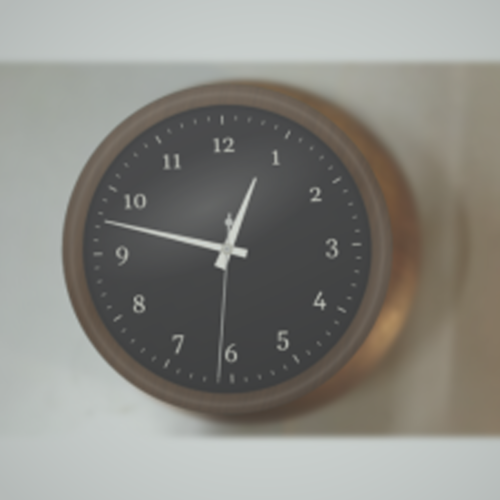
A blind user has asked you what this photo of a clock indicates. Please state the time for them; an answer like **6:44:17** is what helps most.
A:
**12:47:31**
